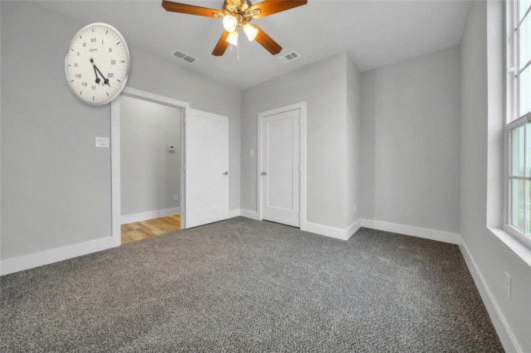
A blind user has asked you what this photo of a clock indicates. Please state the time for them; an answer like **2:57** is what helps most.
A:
**5:23**
